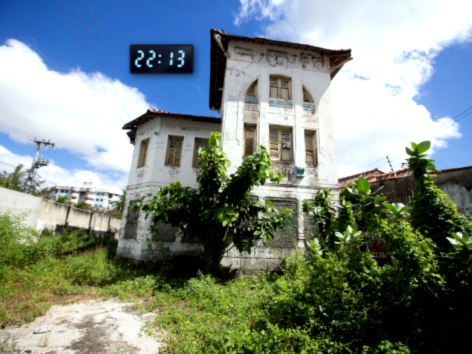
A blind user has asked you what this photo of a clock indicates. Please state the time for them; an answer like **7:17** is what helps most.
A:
**22:13**
